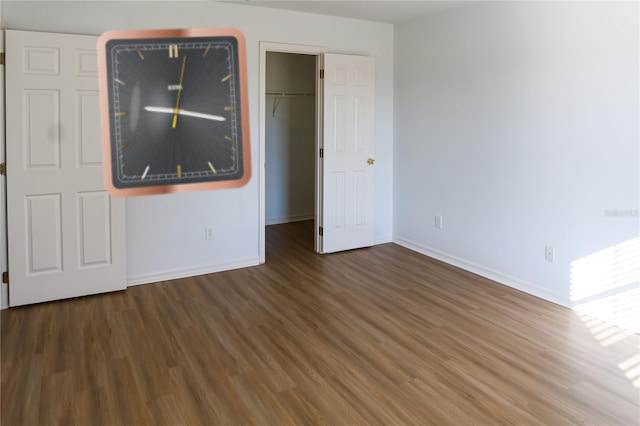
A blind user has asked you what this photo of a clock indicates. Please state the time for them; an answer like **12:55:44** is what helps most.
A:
**9:17:02**
